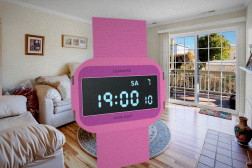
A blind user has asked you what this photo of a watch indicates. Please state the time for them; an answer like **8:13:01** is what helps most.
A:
**19:00:10**
